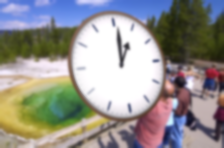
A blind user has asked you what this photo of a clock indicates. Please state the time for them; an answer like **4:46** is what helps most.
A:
**1:01**
